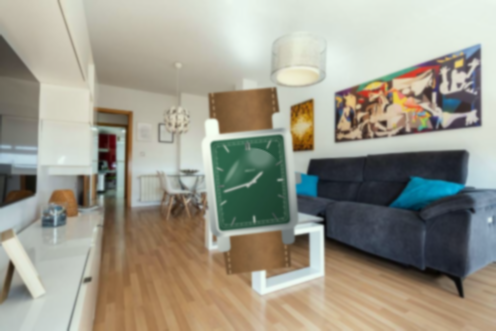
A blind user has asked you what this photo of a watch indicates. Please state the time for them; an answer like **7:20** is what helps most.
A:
**1:43**
